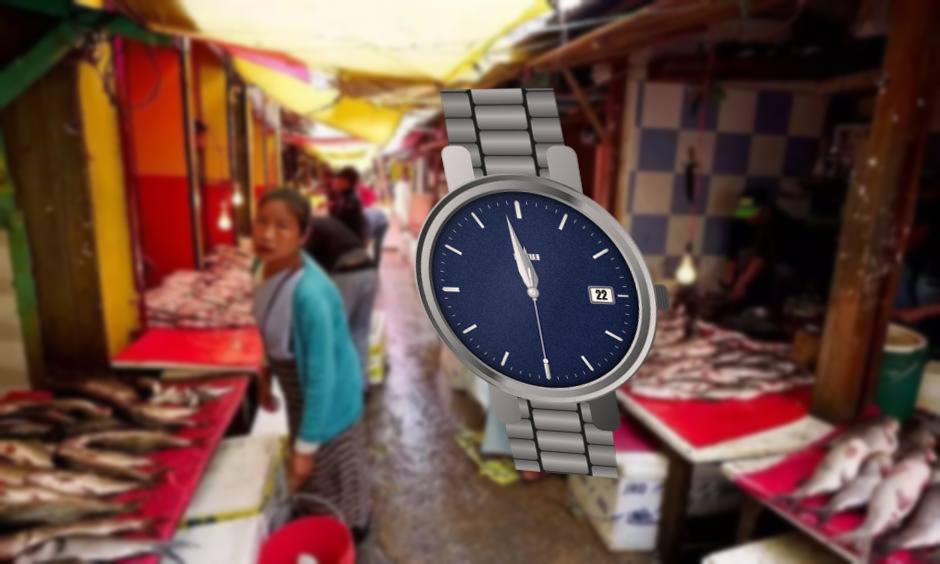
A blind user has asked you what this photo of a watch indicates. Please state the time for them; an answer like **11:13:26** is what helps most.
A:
**11:58:30**
